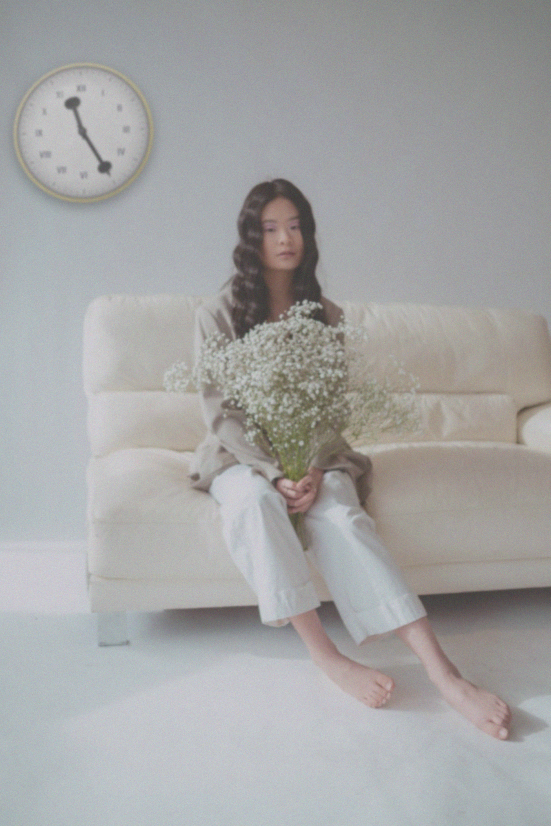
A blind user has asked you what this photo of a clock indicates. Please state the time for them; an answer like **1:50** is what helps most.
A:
**11:25**
